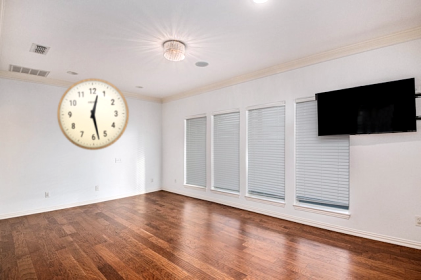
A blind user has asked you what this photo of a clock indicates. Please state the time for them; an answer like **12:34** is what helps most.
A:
**12:28**
